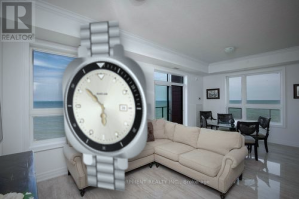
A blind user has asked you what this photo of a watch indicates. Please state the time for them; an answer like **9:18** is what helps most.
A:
**5:52**
